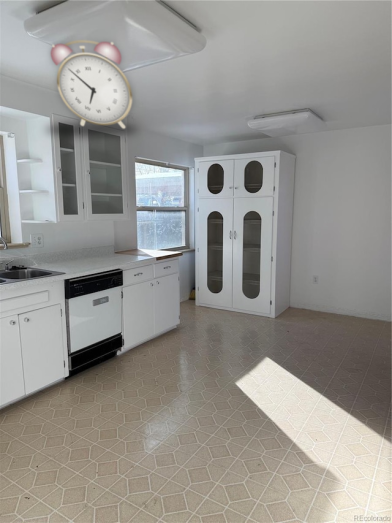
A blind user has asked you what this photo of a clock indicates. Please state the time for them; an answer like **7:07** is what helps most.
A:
**6:53**
